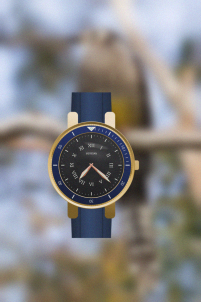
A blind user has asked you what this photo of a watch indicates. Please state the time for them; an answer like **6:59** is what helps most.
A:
**7:22**
